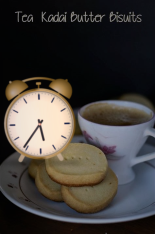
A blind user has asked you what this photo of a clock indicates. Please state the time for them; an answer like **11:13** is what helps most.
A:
**5:36**
